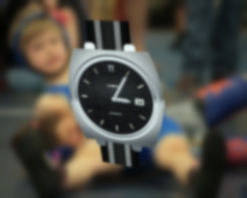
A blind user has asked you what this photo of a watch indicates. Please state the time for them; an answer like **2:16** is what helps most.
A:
**3:05**
